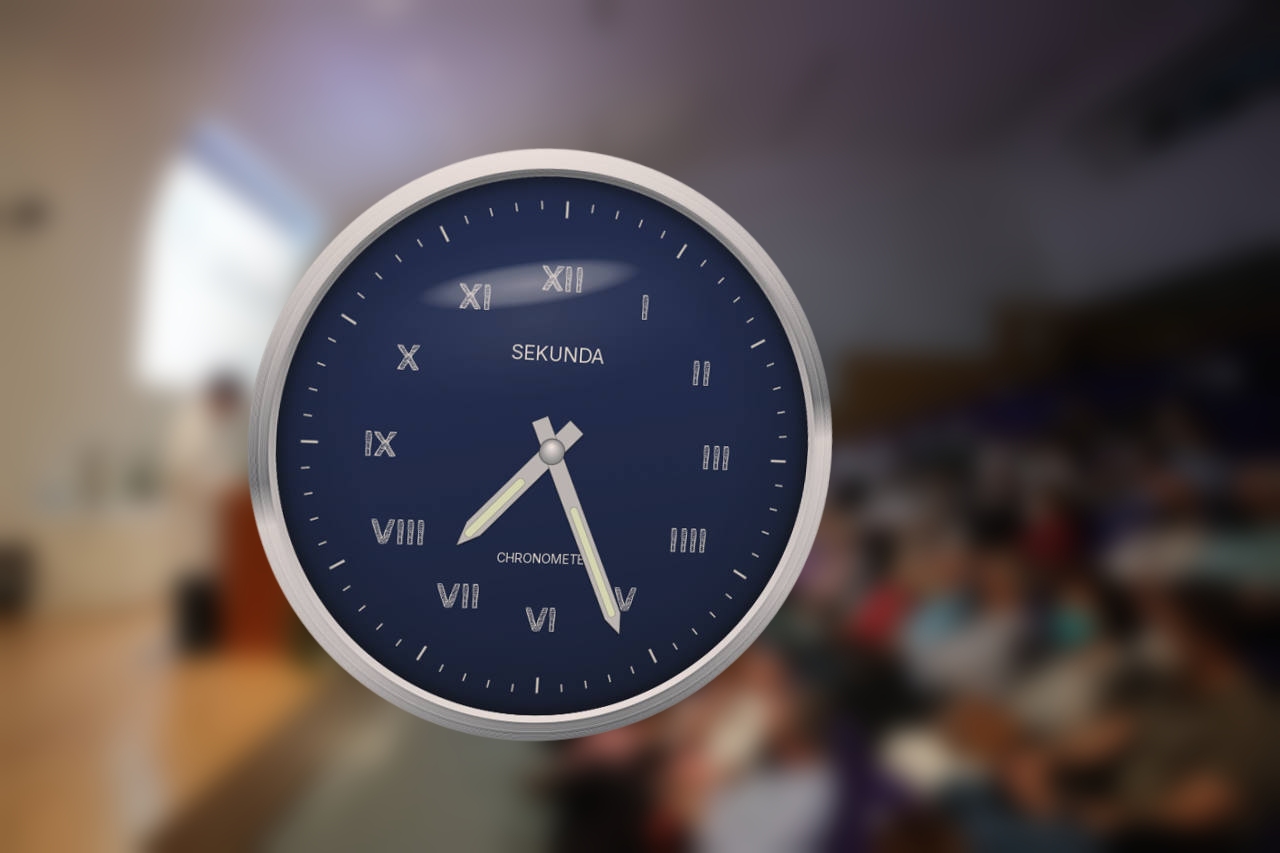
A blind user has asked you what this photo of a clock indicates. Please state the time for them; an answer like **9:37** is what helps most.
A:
**7:26**
